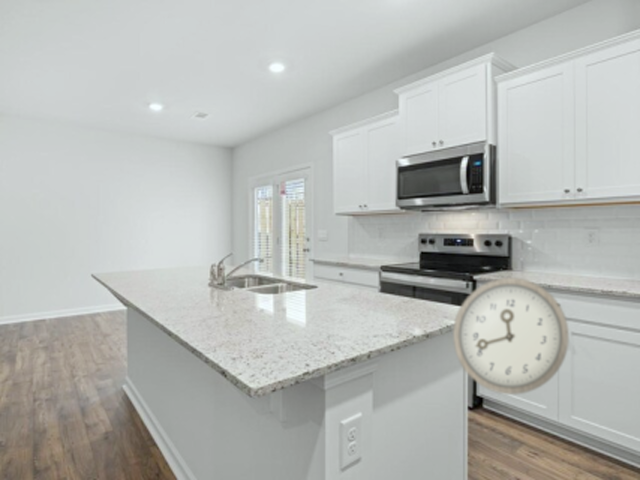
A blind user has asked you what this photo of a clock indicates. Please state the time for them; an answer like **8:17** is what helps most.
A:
**11:42**
